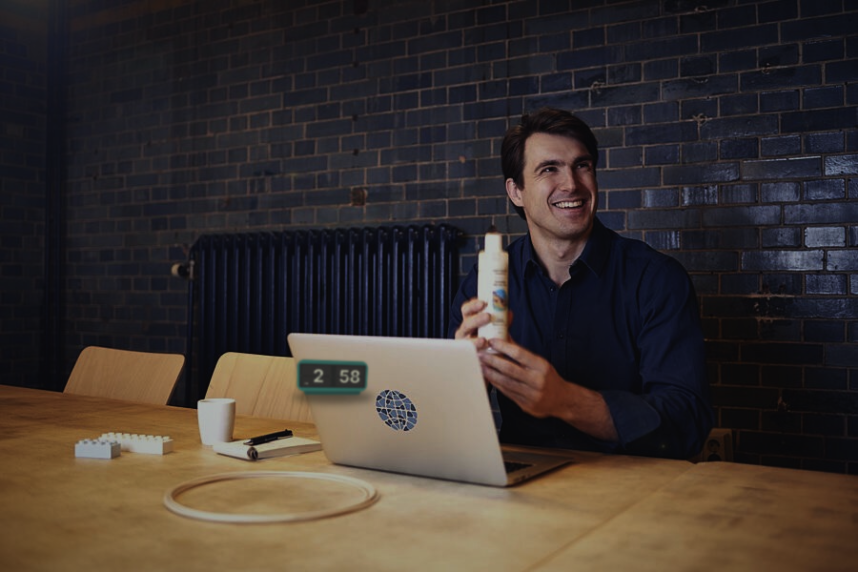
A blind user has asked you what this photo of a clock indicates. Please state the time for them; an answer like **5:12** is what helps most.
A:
**2:58**
